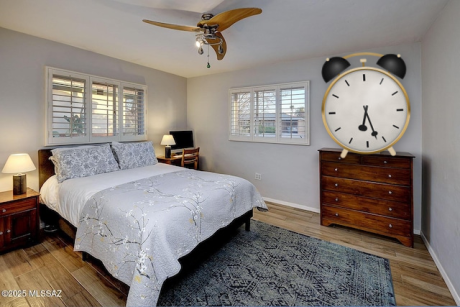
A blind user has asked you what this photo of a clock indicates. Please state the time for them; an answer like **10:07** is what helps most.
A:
**6:27**
